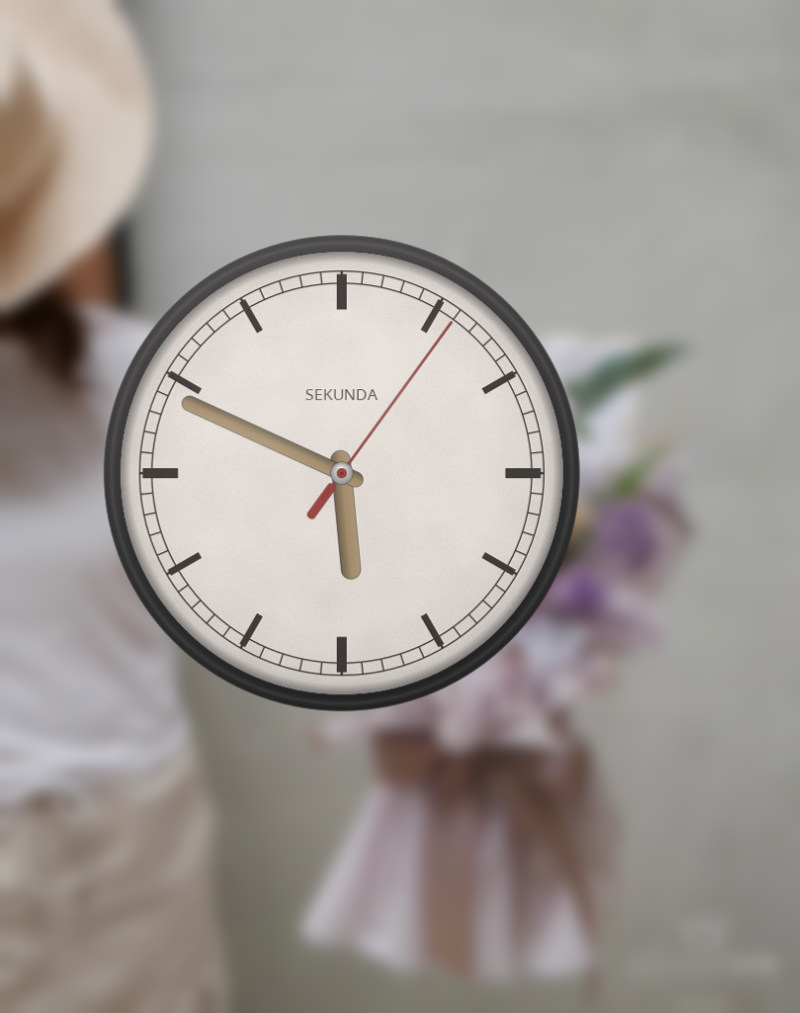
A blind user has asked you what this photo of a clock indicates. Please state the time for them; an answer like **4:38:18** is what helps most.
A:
**5:49:06**
